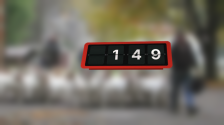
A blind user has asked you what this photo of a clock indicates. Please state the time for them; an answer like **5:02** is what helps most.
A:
**1:49**
